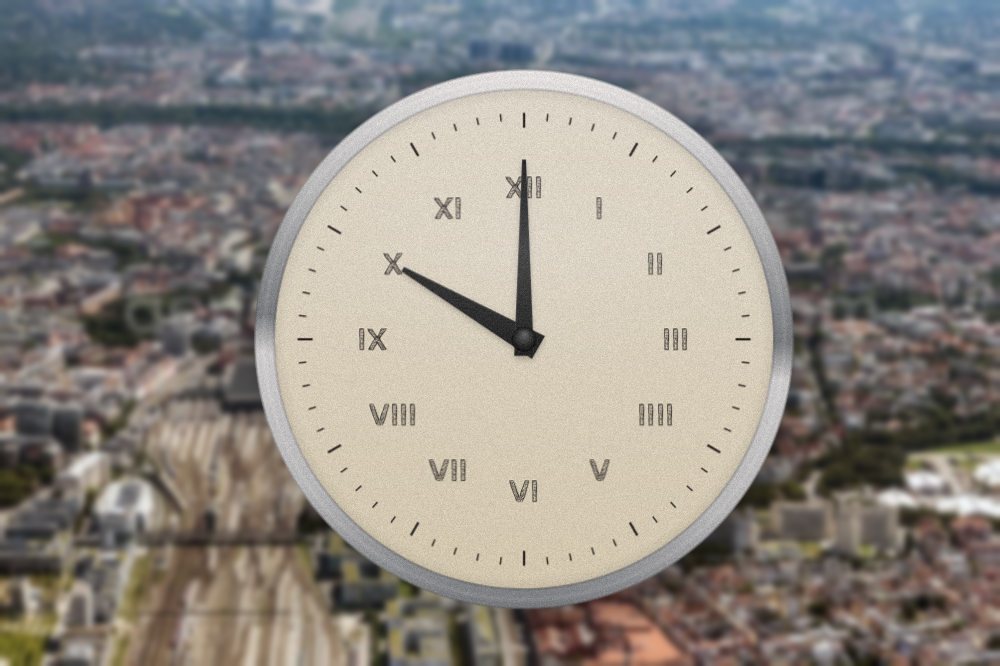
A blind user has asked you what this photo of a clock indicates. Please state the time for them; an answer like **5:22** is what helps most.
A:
**10:00**
